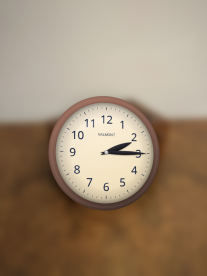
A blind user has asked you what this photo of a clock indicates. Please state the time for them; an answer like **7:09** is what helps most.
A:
**2:15**
